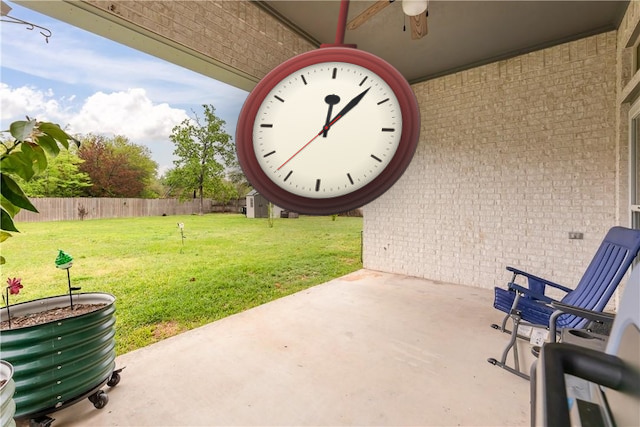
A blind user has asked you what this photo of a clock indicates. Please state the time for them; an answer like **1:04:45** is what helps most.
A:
**12:06:37**
